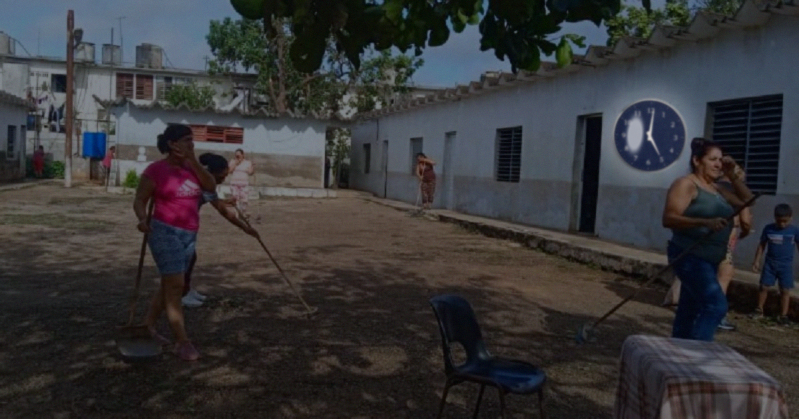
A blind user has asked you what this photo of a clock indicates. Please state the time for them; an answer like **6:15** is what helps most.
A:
**5:01**
